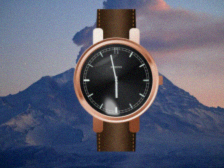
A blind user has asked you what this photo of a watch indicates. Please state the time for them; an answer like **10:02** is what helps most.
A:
**5:58**
